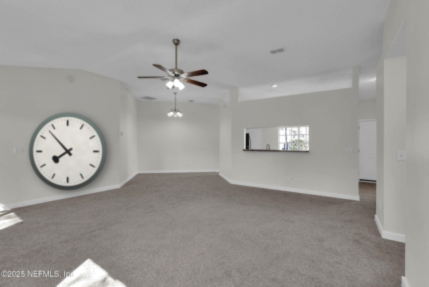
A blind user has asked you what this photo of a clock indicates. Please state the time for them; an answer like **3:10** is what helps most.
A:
**7:53**
